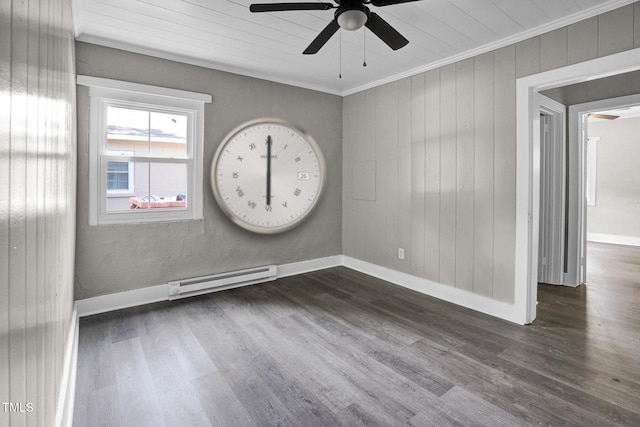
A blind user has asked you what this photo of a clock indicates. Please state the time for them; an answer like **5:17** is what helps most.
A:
**6:00**
